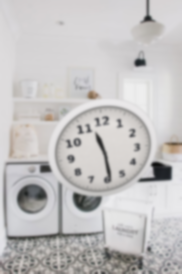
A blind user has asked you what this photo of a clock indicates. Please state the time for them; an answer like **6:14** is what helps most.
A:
**11:29**
